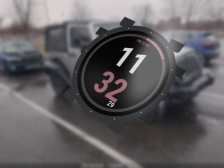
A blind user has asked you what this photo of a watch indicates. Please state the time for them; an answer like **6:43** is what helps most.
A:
**11:32**
